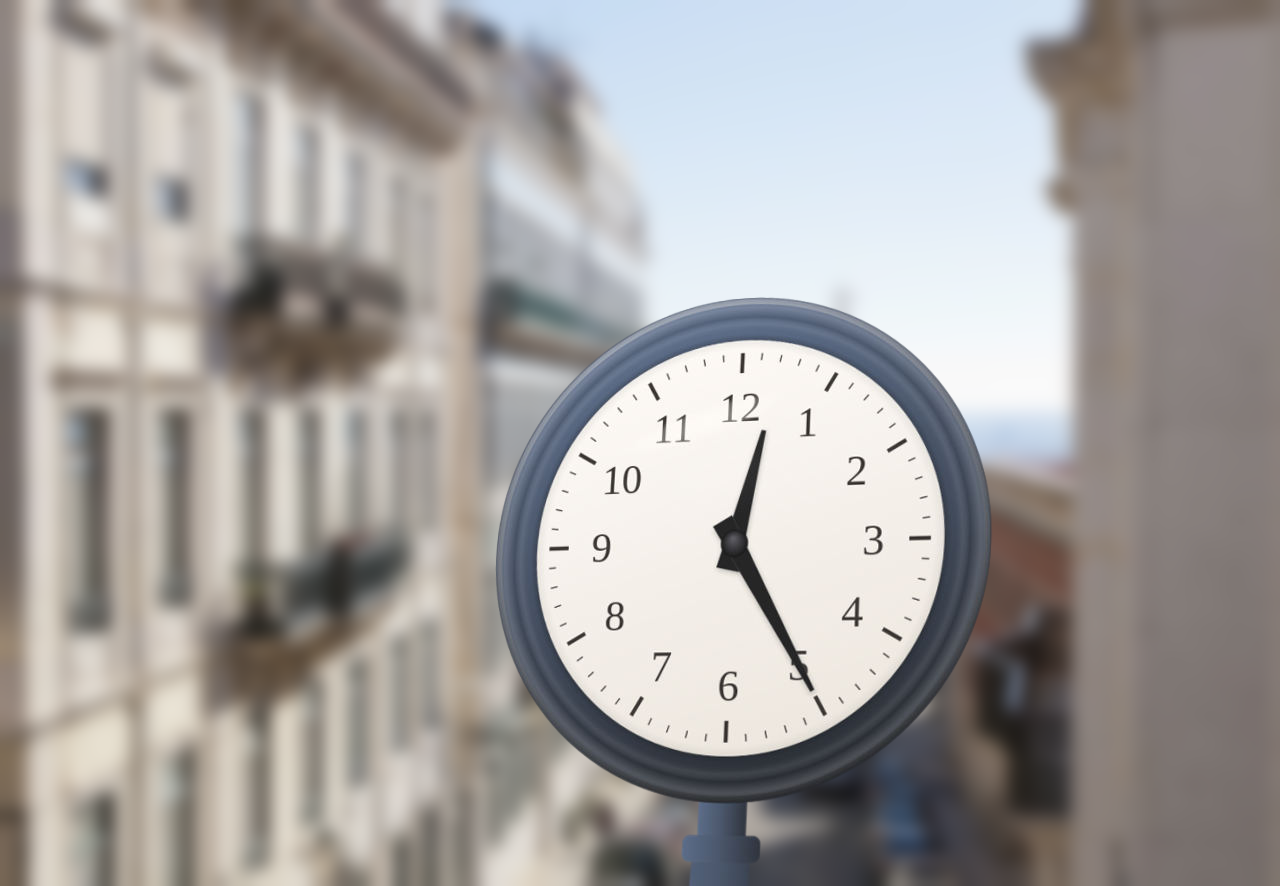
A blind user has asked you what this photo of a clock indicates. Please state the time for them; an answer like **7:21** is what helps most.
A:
**12:25**
